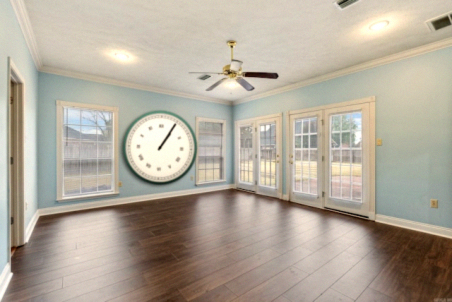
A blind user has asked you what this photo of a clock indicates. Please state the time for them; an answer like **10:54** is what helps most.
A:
**1:05**
